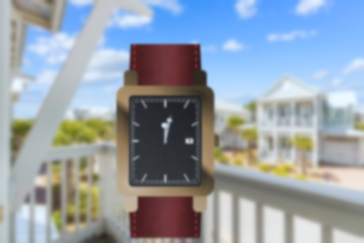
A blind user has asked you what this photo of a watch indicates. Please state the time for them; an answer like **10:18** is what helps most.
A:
**12:02**
